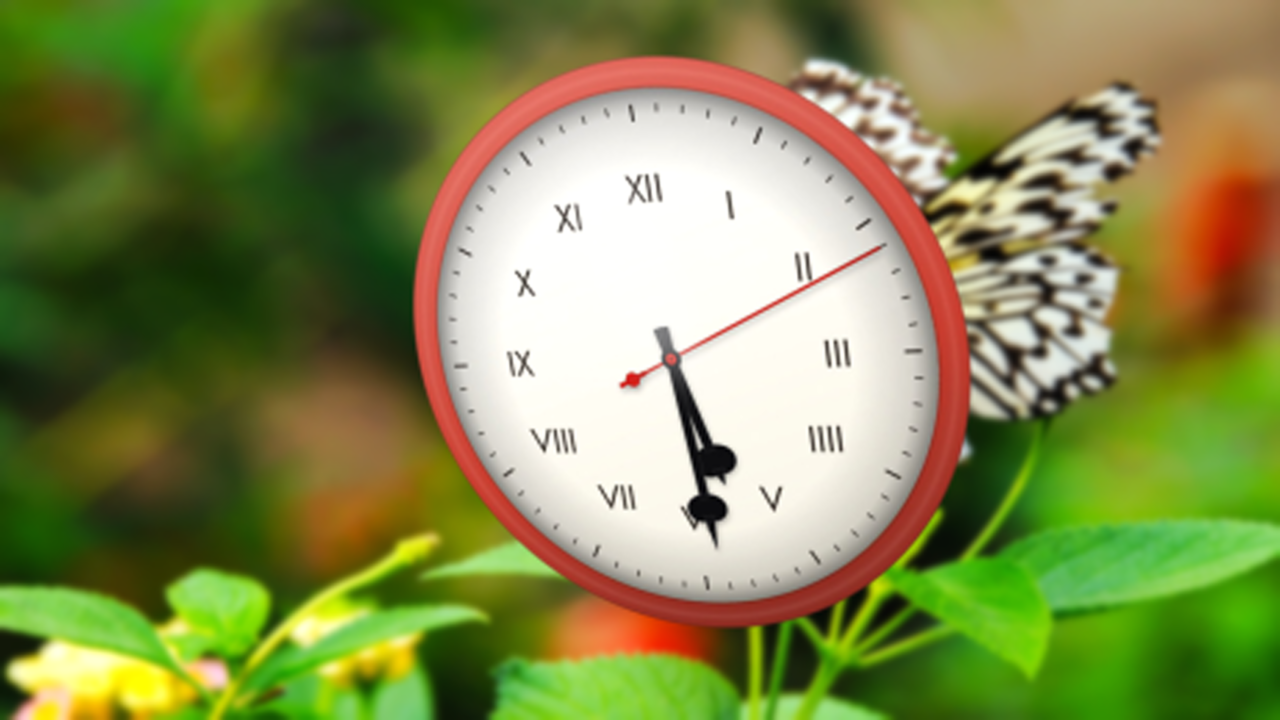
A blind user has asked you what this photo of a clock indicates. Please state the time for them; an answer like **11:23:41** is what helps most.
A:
**5:29:11**
